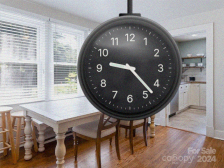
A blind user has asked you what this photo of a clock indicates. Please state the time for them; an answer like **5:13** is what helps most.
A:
**9:23**
